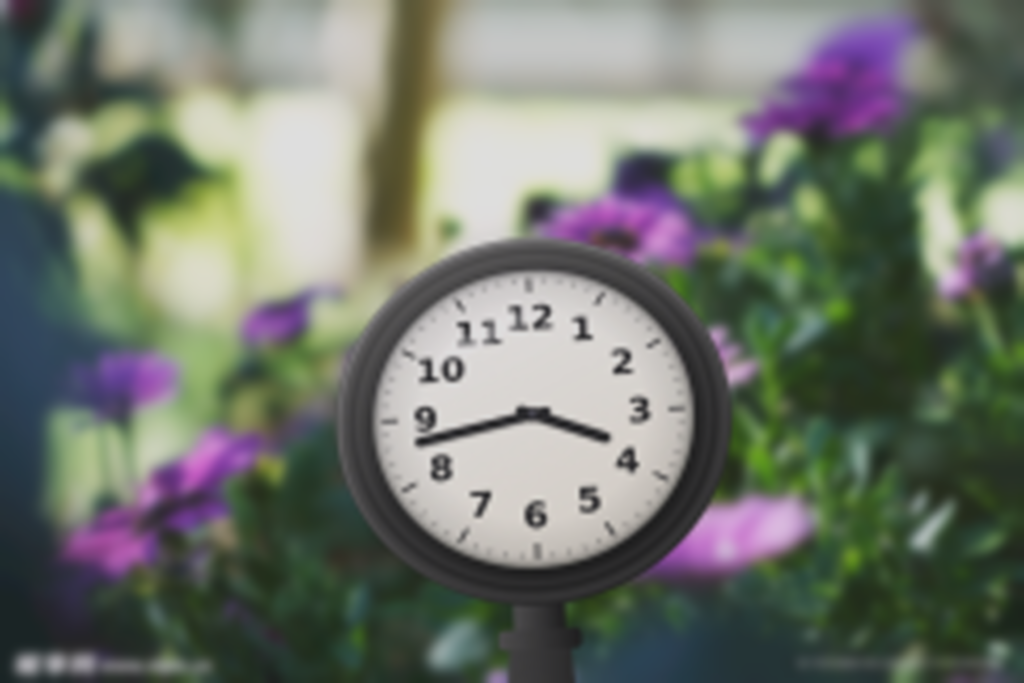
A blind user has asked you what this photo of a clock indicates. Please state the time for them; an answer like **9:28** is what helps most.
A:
**3:43**
